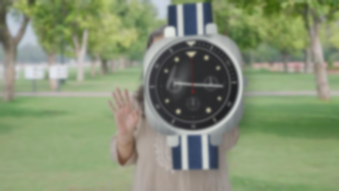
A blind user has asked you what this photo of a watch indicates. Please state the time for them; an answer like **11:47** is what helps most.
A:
**9:16**
